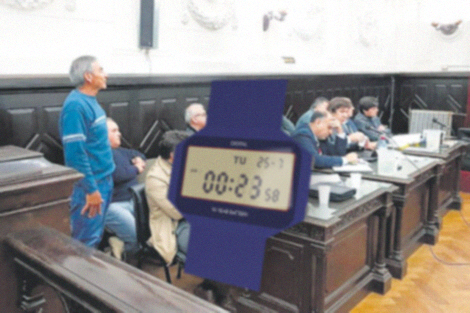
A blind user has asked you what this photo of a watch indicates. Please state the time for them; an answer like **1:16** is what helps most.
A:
**0:23**
